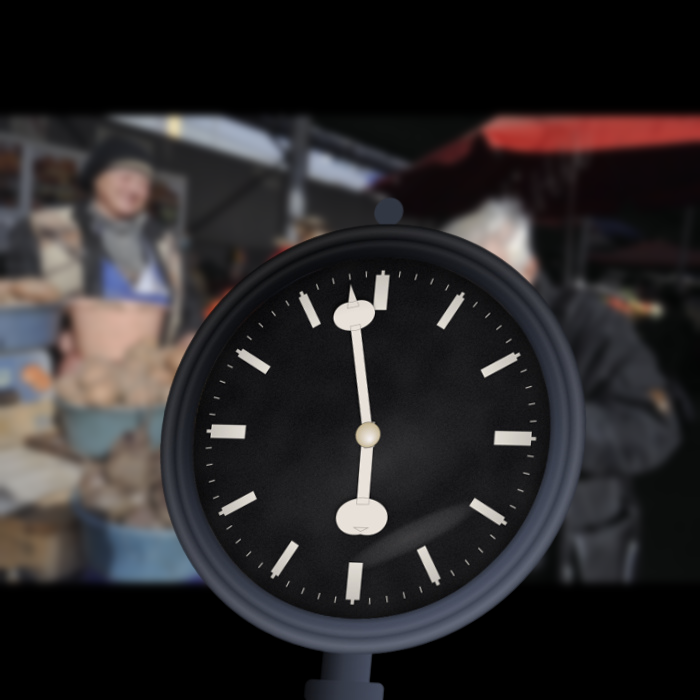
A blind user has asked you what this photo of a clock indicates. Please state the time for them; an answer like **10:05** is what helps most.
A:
**5:58**
